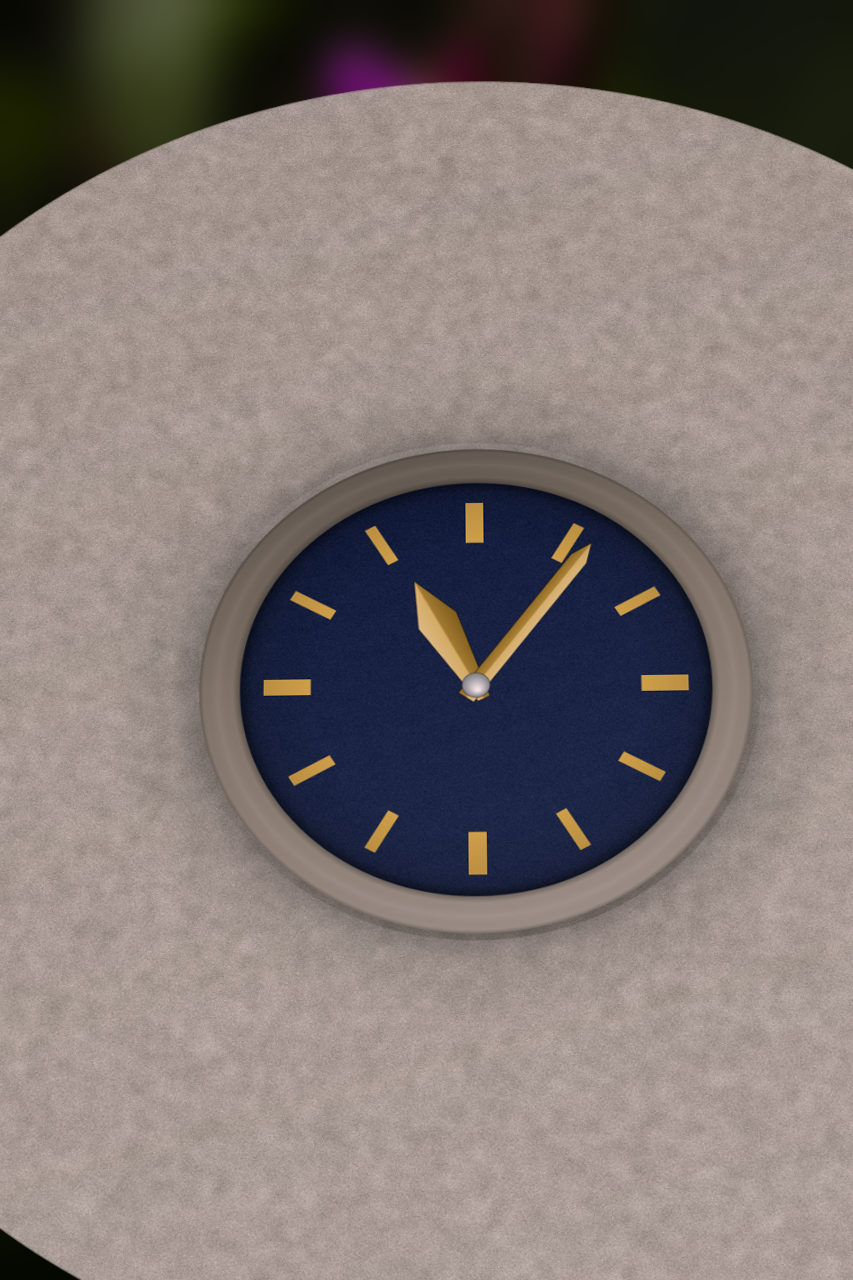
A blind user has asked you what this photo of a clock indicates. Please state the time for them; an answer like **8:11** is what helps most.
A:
**11:06**
